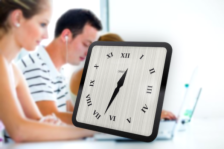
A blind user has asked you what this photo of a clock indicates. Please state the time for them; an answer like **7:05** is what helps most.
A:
**12:33**
